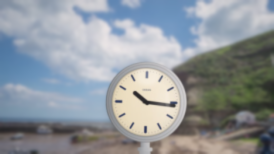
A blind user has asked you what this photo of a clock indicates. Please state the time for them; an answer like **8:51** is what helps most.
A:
**10:16**
